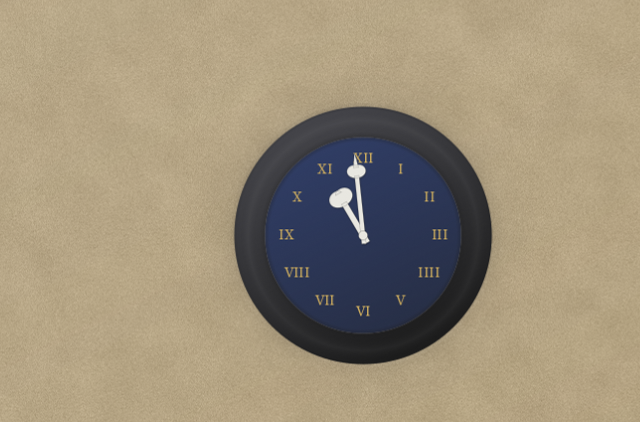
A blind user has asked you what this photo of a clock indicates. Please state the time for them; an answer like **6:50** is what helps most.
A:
**10:59**
